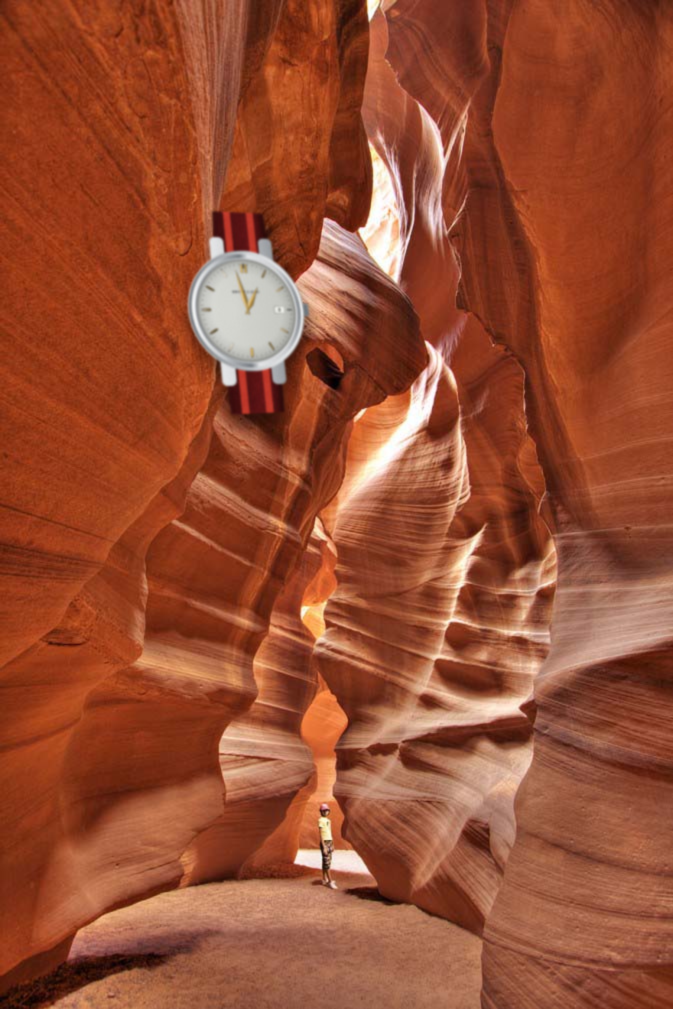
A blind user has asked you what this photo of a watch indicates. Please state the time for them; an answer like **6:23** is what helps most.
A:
**12:58**
